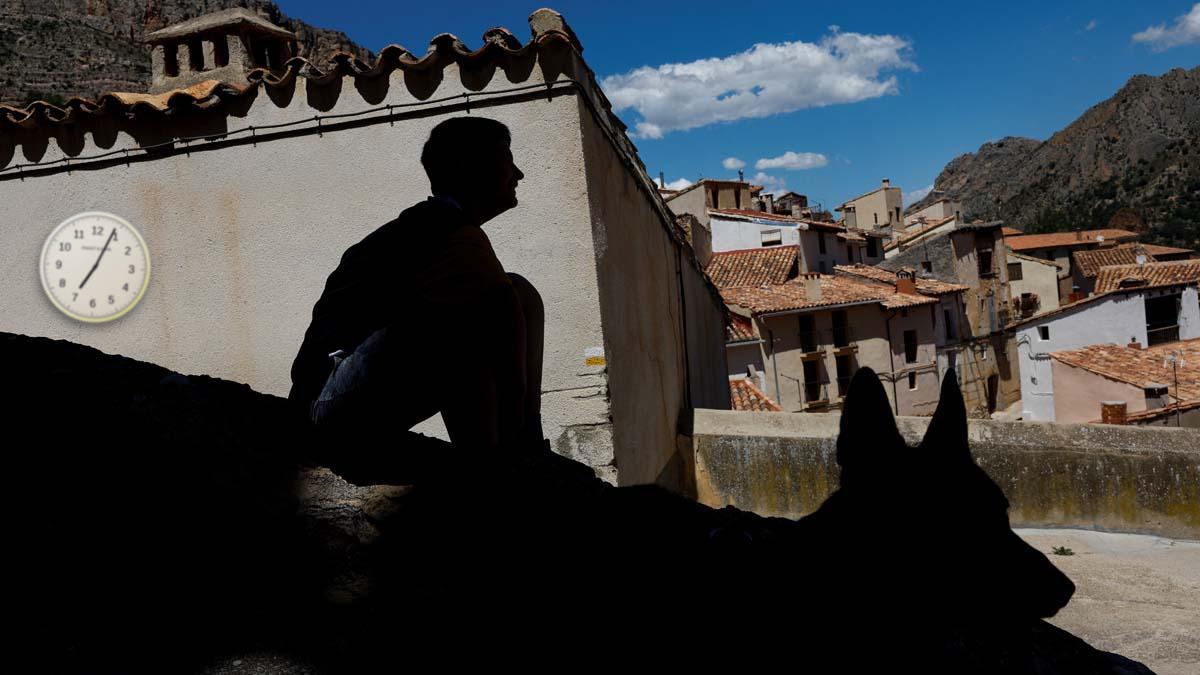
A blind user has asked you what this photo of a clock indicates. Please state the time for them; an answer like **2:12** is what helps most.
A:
**7:04**
